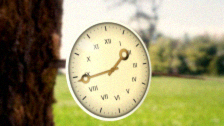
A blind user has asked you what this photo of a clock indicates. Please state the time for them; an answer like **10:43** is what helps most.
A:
**1:44**
